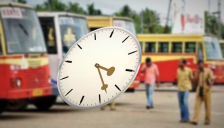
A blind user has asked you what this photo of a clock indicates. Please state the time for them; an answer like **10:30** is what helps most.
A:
**3:23**
